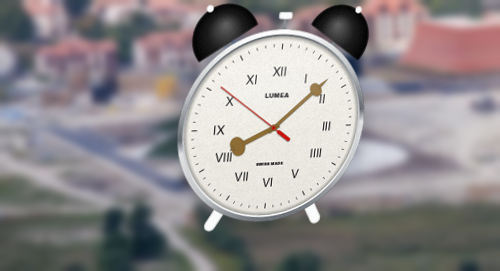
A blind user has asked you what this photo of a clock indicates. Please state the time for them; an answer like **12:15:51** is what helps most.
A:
**8:07:51**
